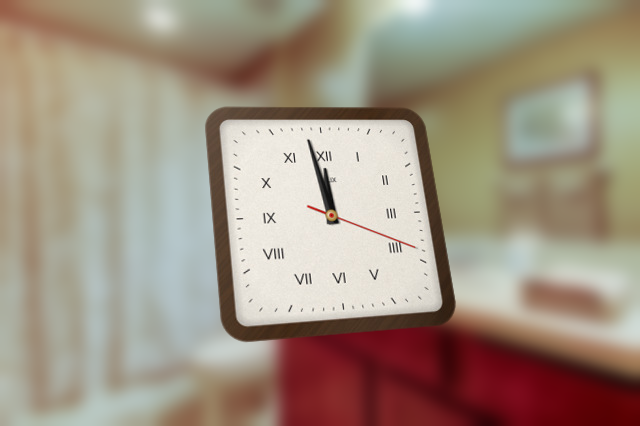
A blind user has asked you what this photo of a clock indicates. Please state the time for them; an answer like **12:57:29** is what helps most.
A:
**11:58:19**
